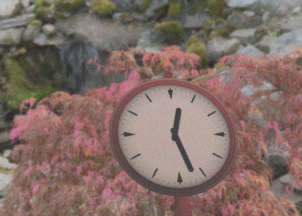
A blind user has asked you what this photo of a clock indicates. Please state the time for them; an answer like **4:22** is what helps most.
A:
**12:27**
